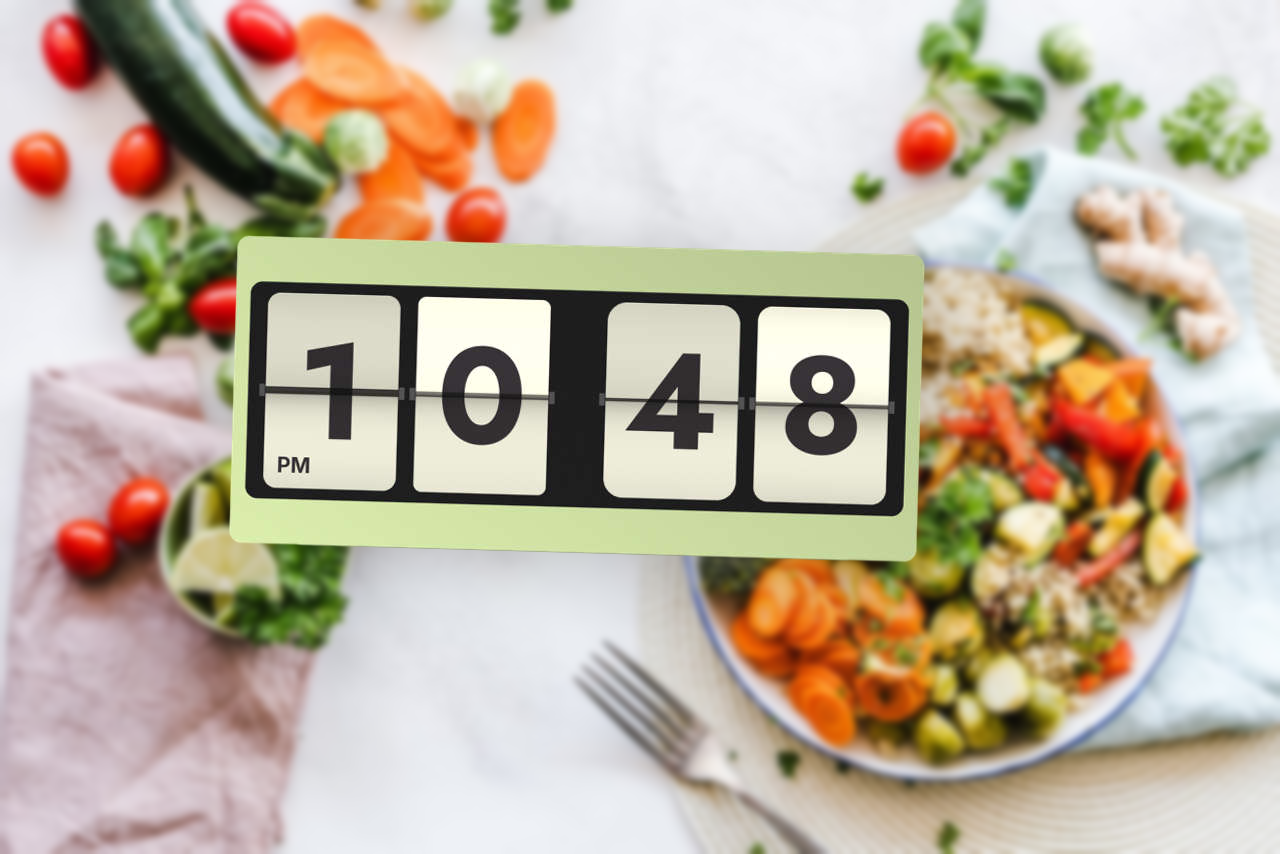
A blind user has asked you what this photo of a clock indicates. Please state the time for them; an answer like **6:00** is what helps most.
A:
**10:48**
